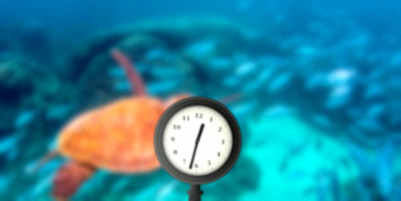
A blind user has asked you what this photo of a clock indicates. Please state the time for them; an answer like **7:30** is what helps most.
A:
**12:32**
